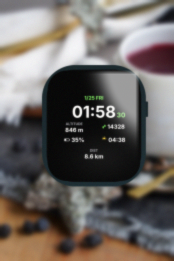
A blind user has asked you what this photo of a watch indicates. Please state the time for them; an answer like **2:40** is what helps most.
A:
**1:58**
